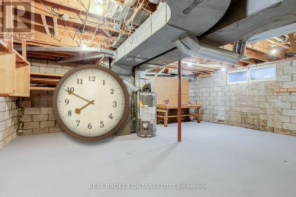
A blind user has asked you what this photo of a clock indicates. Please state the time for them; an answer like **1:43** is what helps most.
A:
**7:49**
